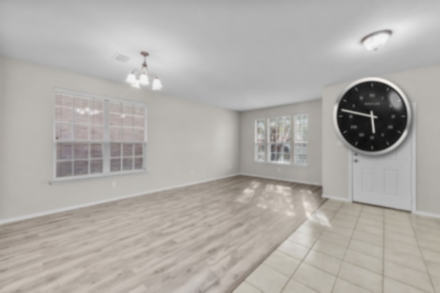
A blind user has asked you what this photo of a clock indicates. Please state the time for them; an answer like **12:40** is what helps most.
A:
**5:47**
